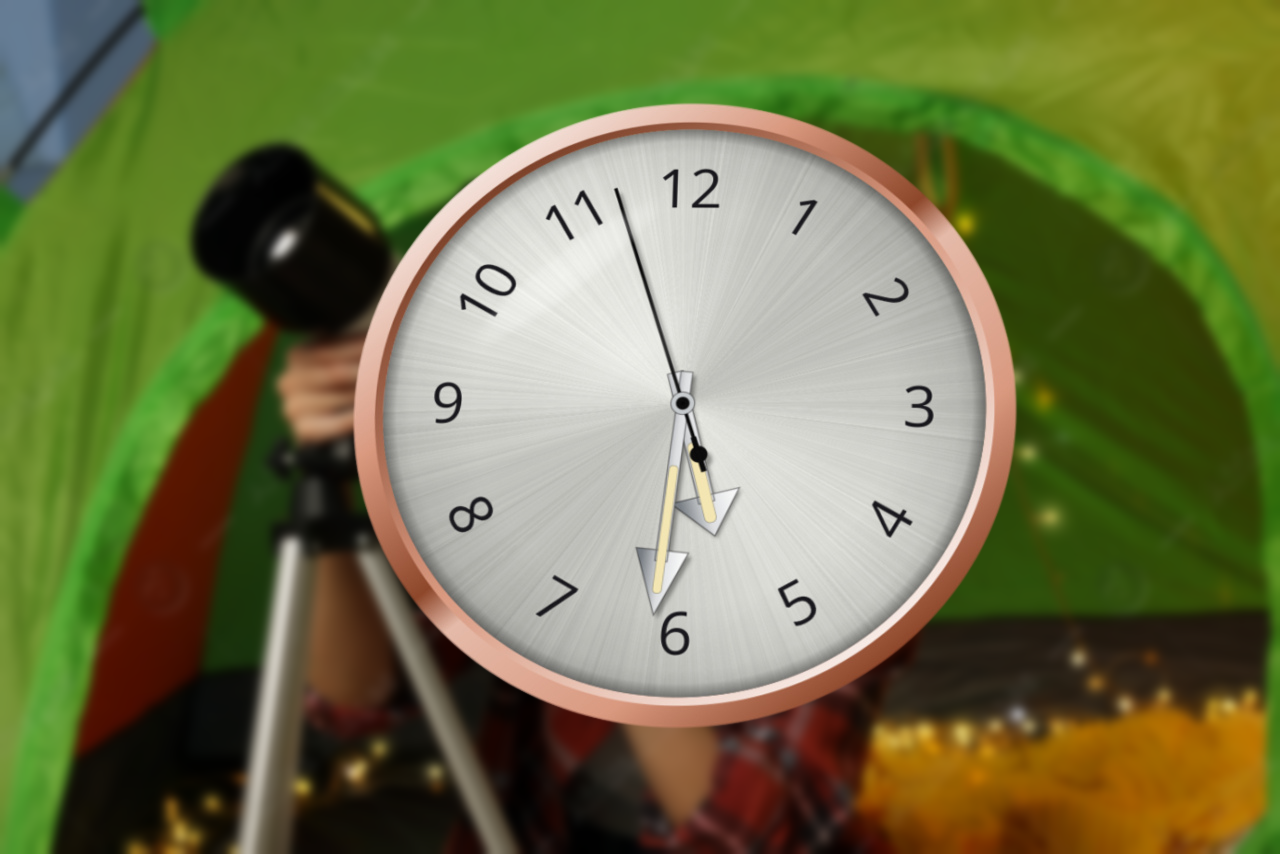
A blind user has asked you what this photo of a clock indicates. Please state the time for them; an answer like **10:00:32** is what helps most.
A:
**5:30:57**
